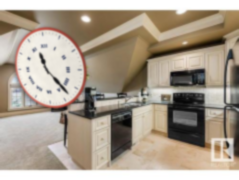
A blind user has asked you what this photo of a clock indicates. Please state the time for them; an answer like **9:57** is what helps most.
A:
**11:23**
